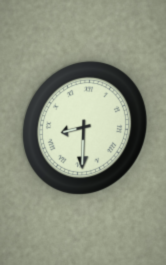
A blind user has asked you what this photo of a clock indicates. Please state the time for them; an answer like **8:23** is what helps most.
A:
**8:29**
